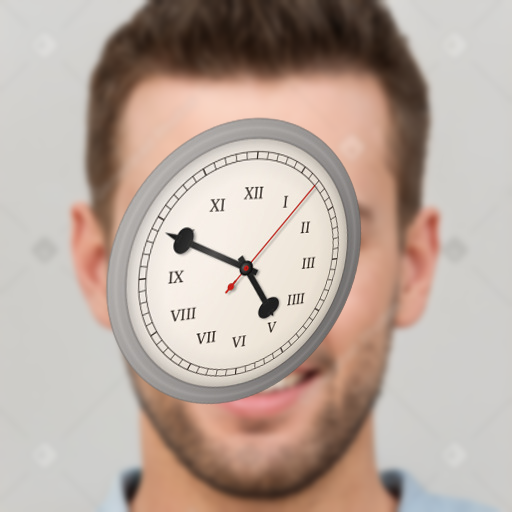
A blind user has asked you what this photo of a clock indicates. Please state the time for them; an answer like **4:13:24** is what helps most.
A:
**4:49:07**
